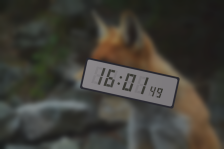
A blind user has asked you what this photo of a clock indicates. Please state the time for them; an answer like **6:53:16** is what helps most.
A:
**16:01:49**
